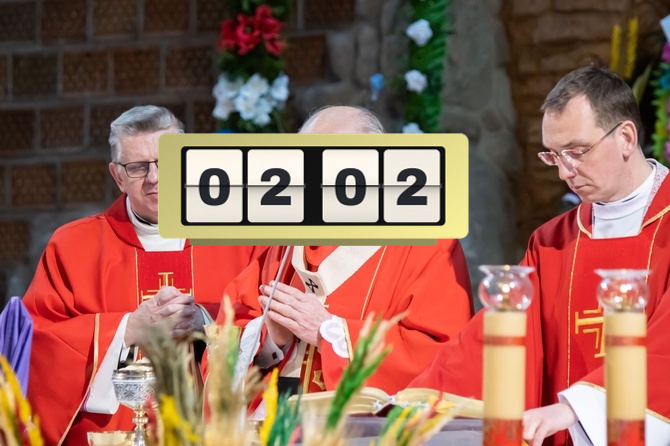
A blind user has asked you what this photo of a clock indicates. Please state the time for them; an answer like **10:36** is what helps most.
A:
**2:02**
